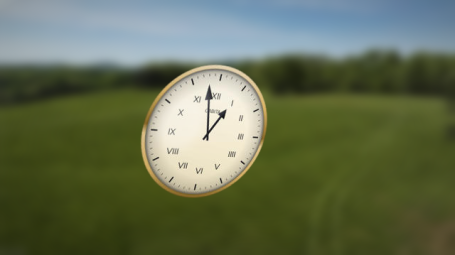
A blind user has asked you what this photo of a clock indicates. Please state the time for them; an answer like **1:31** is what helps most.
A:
**12:58**
